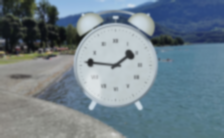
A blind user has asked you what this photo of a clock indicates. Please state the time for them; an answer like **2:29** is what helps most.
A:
**1:46**
